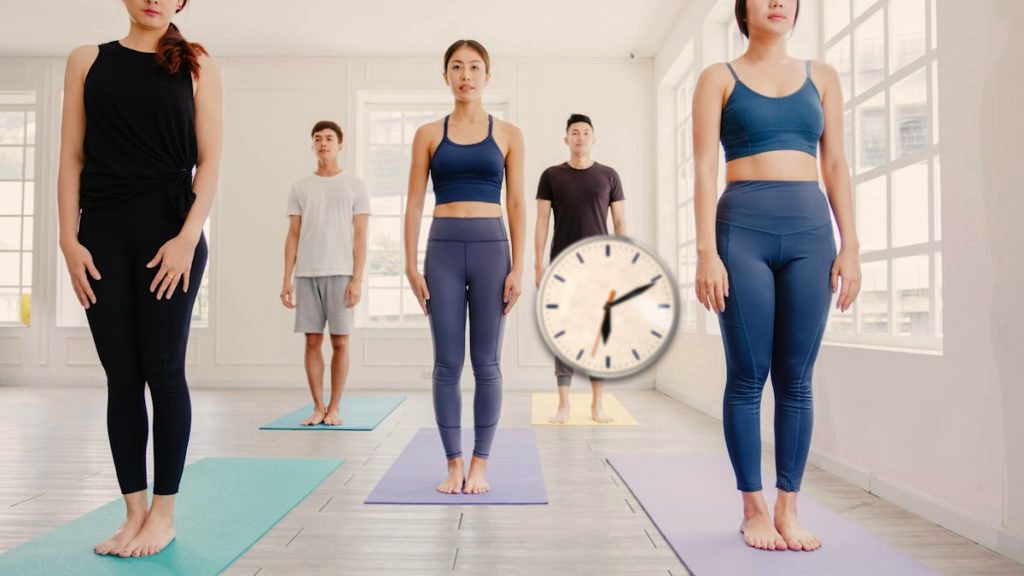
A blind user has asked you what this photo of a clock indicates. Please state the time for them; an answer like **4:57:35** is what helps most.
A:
**6:10:33**
